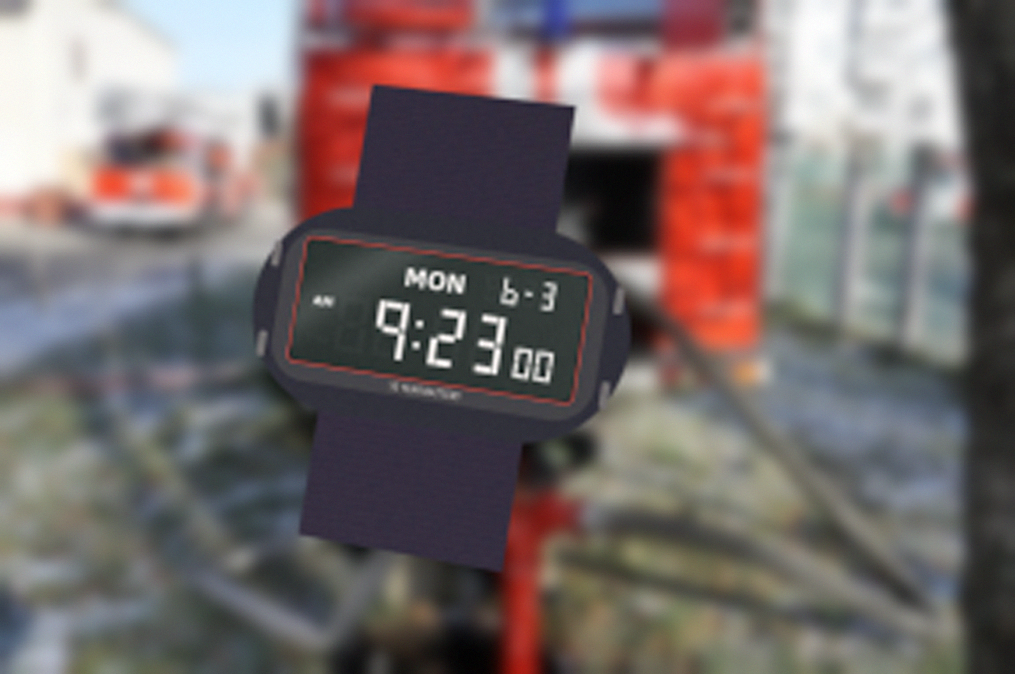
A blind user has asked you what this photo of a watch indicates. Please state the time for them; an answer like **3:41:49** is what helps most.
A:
**9:23:00**
